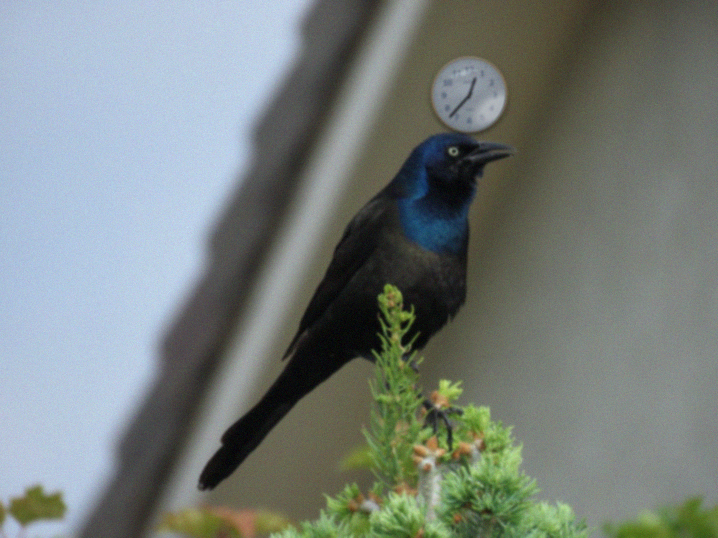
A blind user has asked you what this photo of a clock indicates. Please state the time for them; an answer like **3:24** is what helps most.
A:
**12:37**
